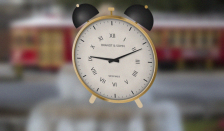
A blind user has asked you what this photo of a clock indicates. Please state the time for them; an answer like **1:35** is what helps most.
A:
**9:11**
